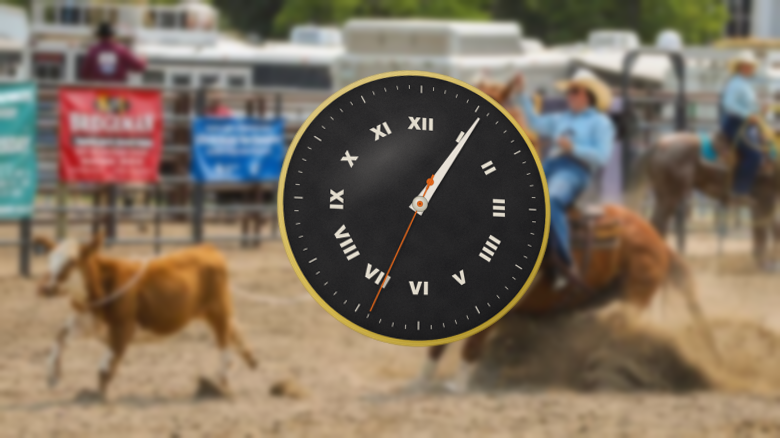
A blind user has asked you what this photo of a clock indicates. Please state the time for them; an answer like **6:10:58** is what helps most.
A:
**1:05:34**
